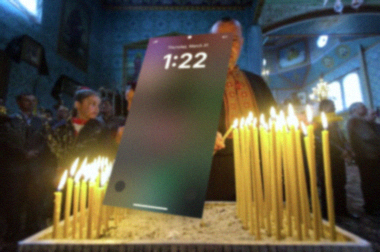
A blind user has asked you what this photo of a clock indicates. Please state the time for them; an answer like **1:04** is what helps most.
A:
**1:22**
